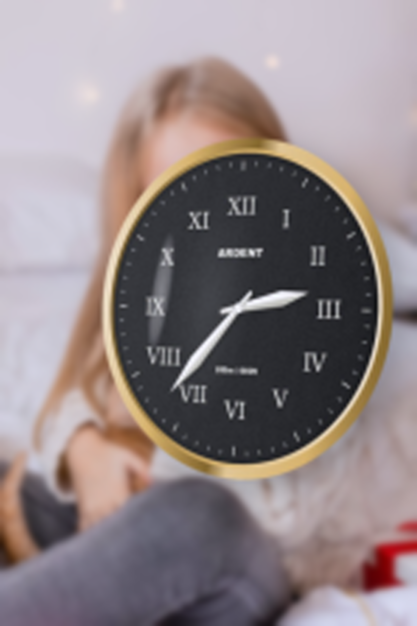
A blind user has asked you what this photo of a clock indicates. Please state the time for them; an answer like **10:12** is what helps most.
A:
**2:37**
